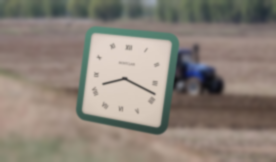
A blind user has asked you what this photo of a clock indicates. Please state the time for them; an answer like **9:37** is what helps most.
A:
**8:18**
